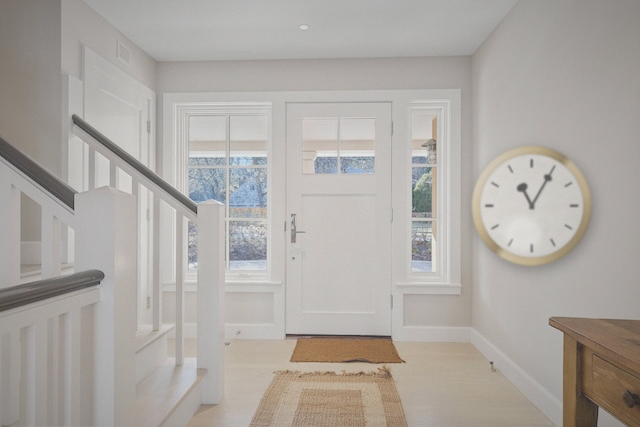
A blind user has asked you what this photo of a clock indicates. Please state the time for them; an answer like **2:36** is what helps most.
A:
**11:05**
